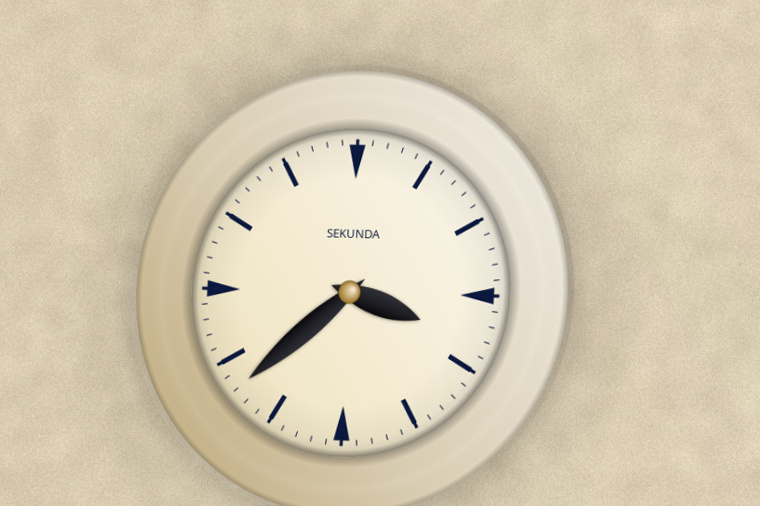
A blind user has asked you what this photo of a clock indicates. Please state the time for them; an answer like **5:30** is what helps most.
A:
**3:38**
